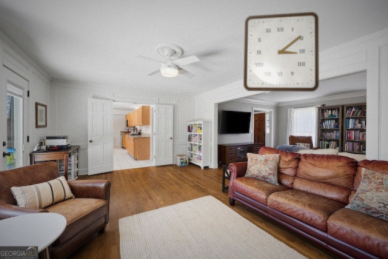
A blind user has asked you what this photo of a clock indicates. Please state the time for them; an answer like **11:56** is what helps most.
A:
**3:09**
